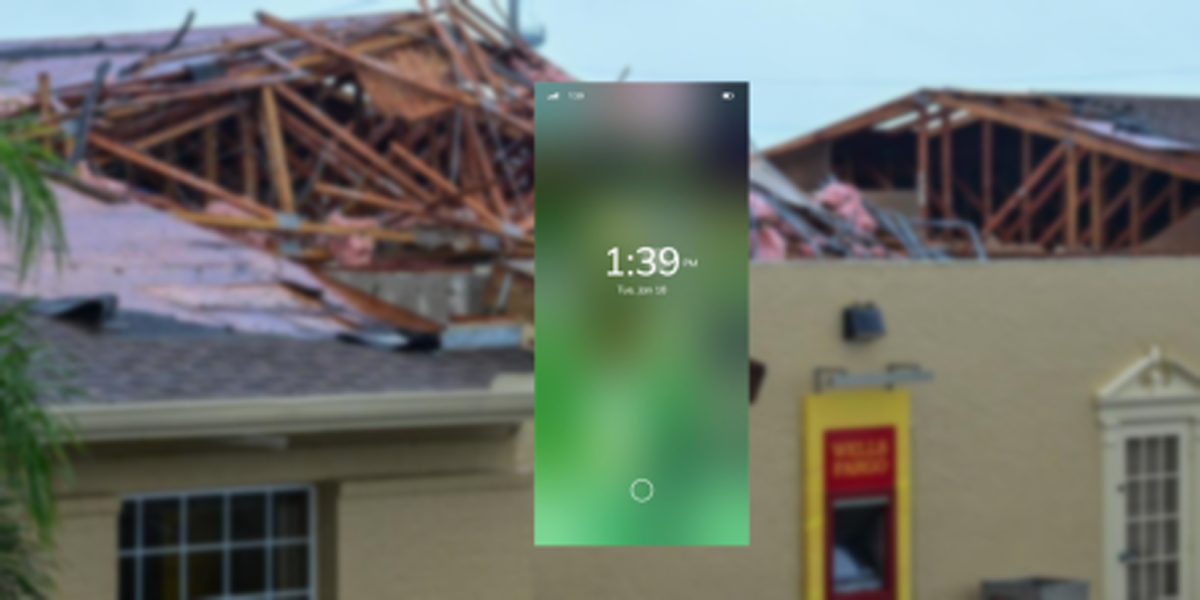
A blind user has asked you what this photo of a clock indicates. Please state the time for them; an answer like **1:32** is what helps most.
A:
**1:39**
